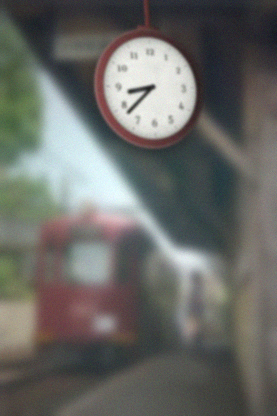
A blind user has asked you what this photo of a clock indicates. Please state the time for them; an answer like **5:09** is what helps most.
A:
**8:38**
